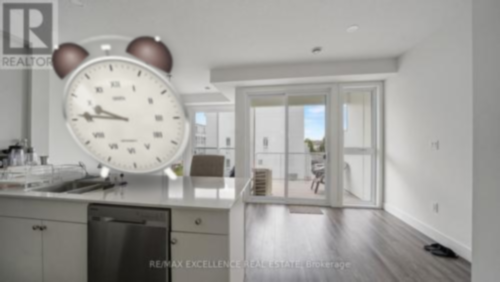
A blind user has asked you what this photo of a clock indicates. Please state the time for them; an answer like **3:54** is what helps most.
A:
**9:46**
